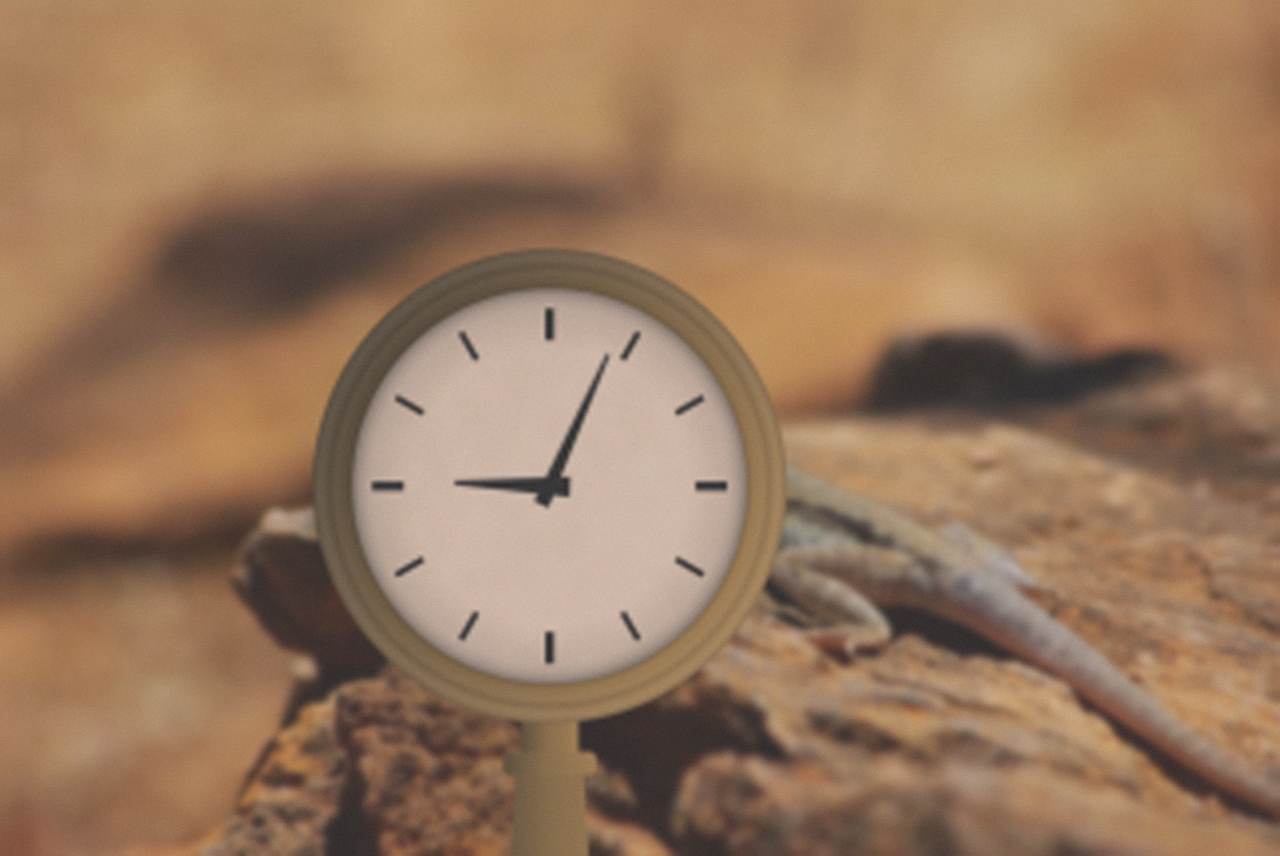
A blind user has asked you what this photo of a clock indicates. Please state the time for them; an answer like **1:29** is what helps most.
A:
**9:04**
